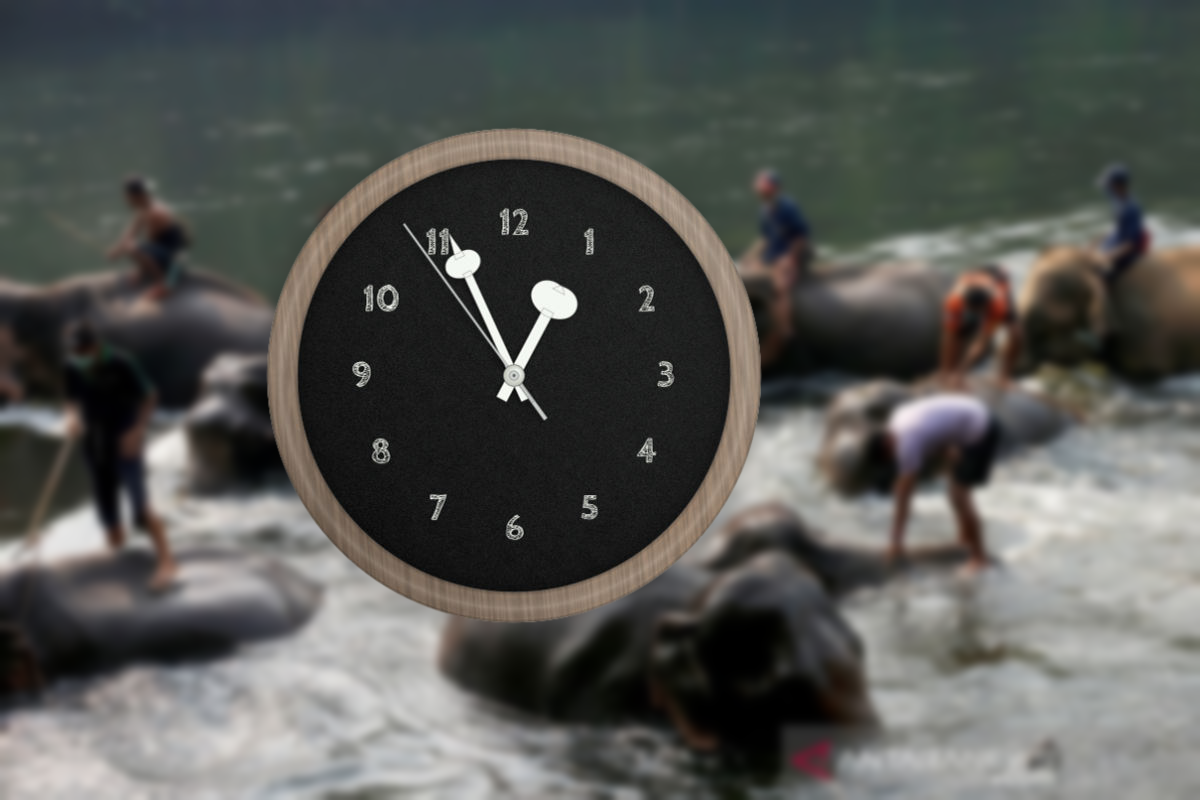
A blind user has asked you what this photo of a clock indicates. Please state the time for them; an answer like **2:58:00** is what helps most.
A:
**12:55:54**
